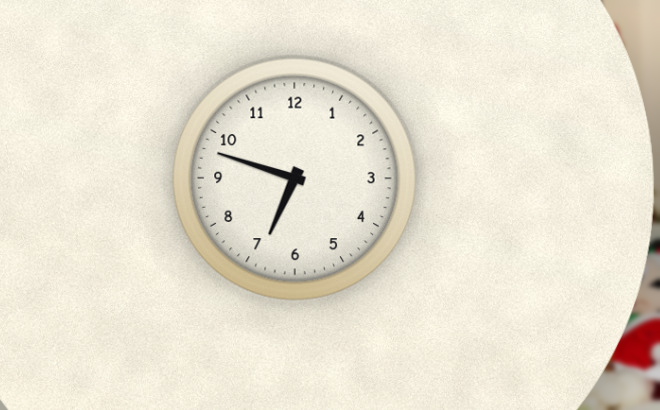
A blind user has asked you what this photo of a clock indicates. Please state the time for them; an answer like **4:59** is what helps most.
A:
**6:48**
